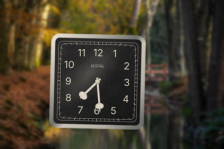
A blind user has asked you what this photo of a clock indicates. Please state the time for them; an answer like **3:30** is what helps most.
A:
**7:29**
